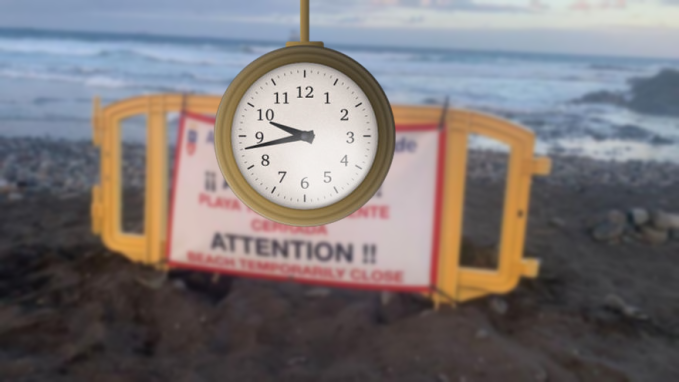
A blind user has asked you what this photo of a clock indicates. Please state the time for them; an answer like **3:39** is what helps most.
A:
**9:43**
